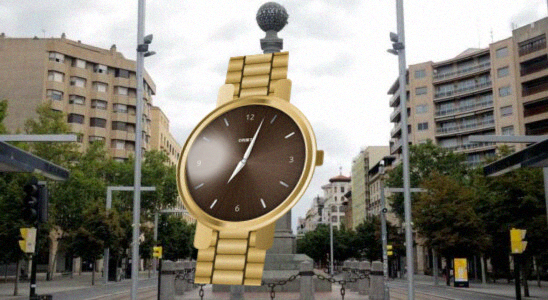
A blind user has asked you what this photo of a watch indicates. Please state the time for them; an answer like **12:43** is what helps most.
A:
**7:03**
